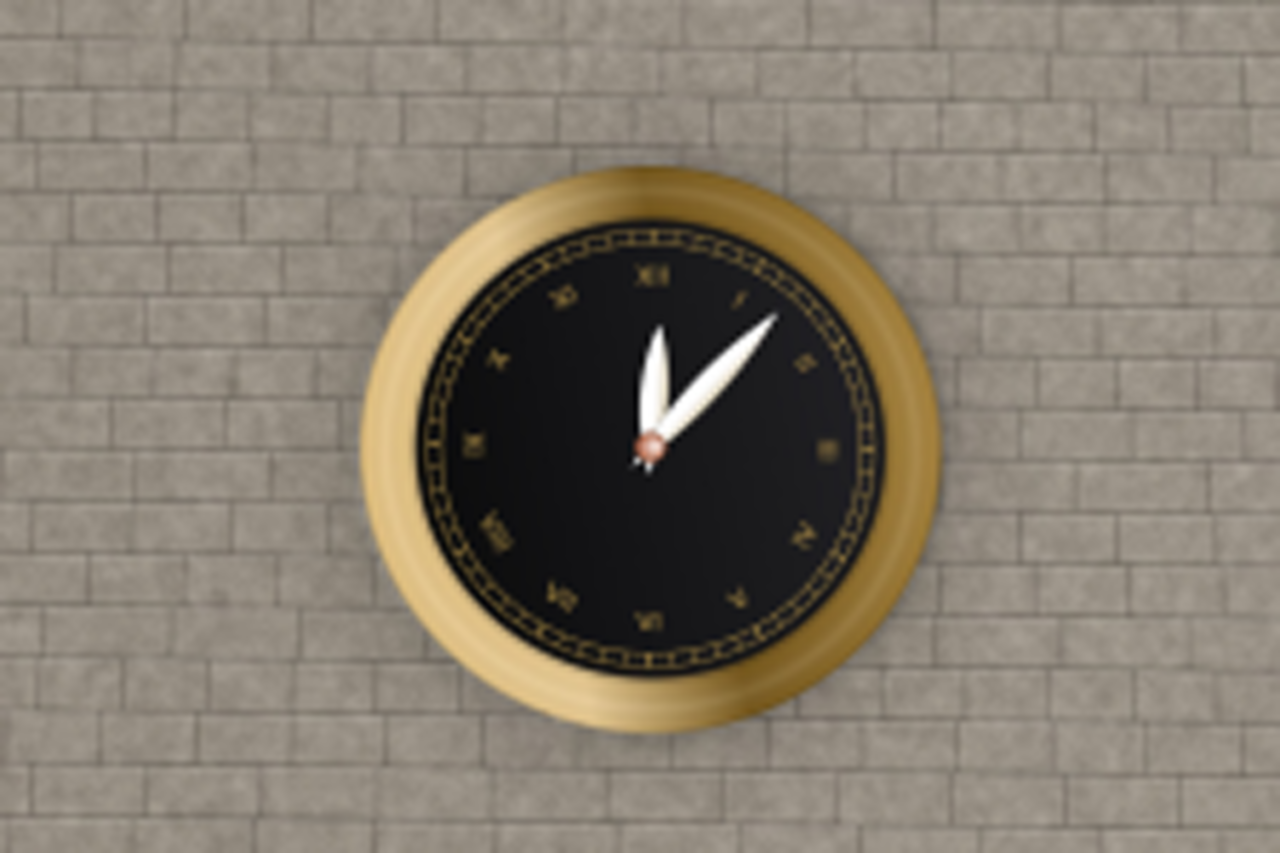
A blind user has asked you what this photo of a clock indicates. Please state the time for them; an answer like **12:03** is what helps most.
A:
**12:07**
